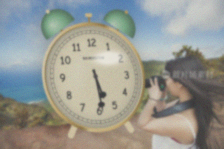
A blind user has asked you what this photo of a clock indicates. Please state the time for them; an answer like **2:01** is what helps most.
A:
**5:29**
